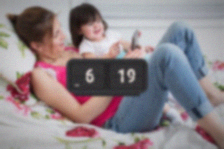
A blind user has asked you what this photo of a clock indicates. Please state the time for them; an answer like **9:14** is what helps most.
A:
**6:19**
